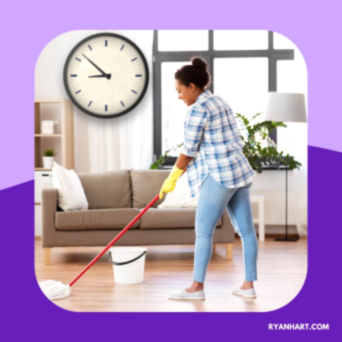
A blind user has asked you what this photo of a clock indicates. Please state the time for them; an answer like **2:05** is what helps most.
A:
**8:52**
